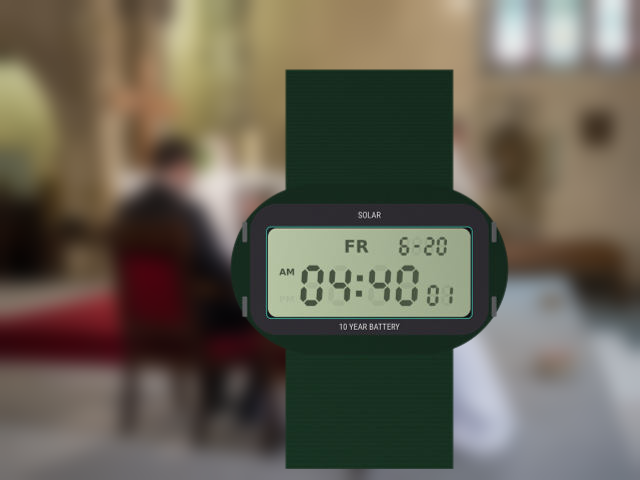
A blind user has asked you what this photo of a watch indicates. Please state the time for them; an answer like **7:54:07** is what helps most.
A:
**4:40:01**
